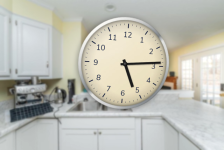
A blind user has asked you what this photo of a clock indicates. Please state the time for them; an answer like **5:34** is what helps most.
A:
**5:14**
